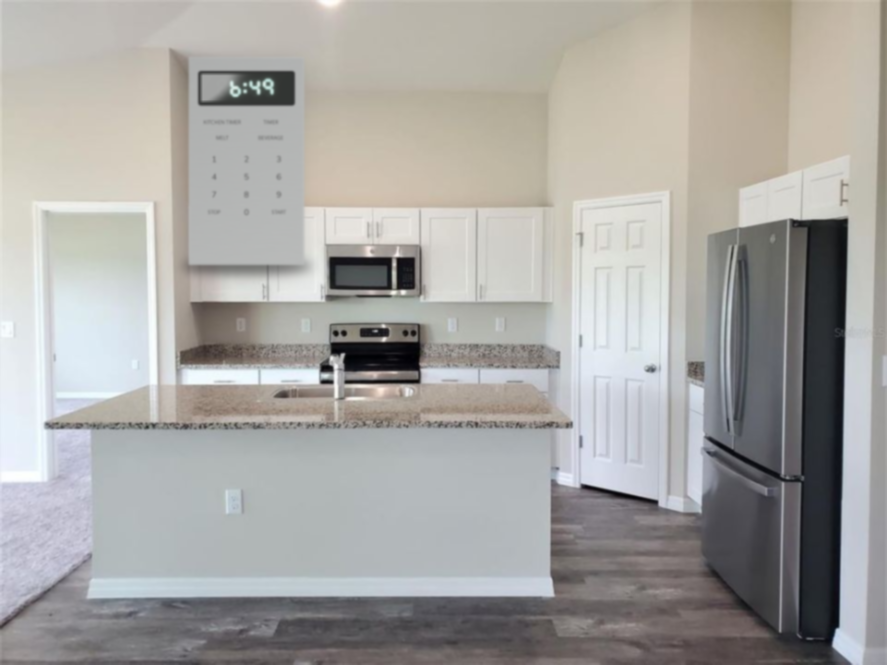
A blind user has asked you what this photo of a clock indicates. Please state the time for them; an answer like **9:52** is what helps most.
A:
**6:49**
